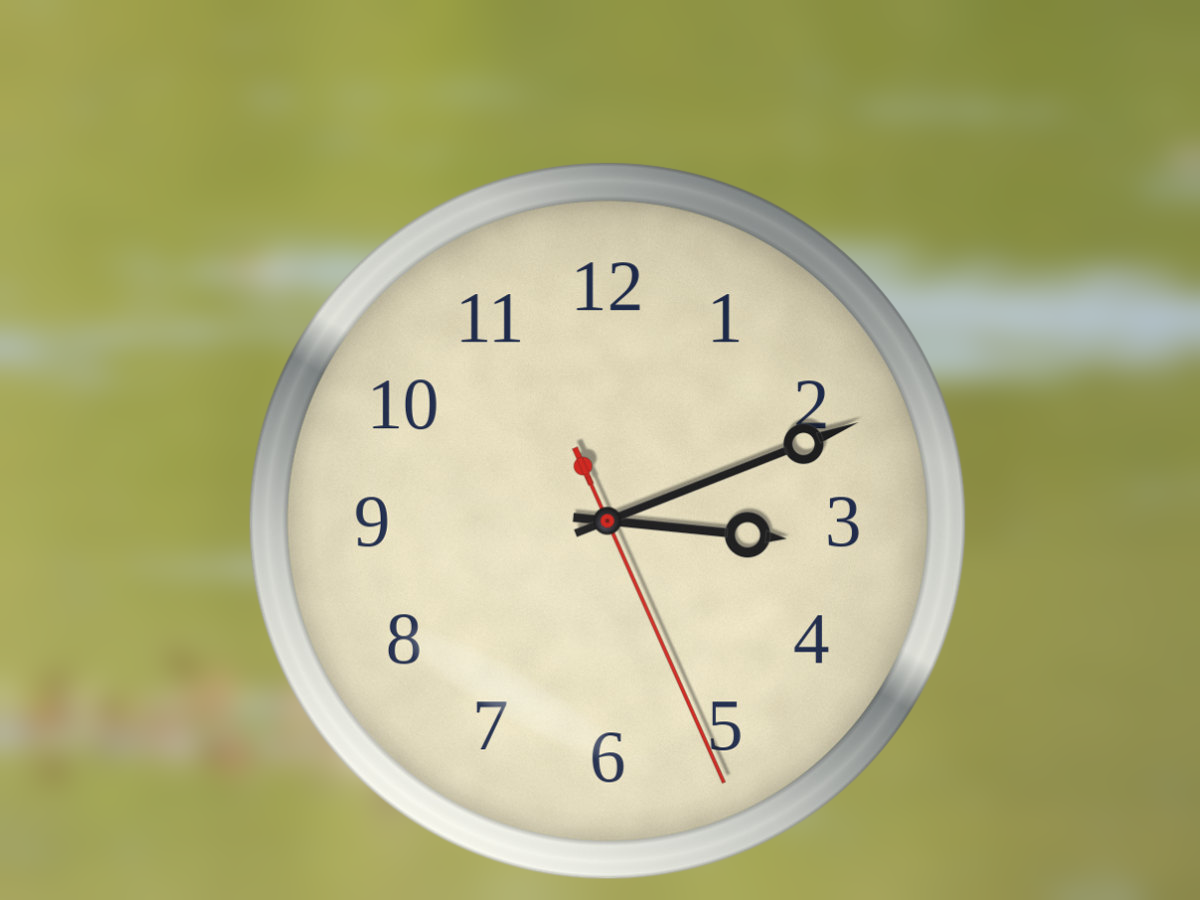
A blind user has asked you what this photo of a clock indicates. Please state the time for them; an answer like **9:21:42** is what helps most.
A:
**3:11:26**
